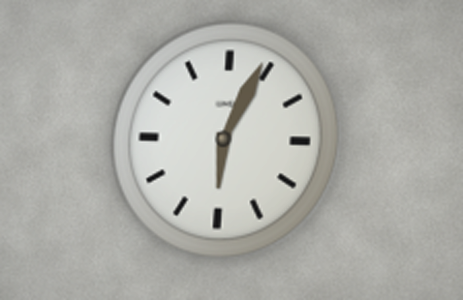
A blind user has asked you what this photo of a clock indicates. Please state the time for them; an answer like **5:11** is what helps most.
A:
**6:04**
